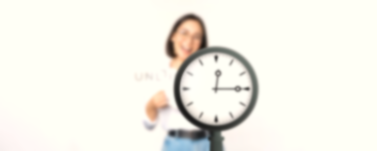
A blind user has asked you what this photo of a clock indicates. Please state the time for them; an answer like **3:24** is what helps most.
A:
**12:15**
